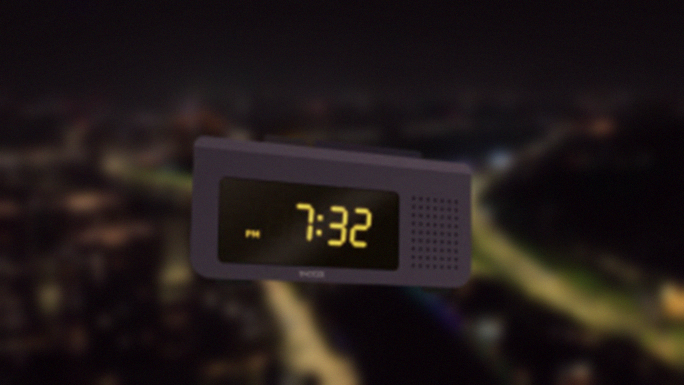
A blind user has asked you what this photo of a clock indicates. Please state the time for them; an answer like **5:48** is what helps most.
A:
**7:32**
